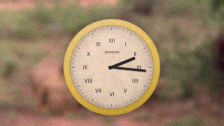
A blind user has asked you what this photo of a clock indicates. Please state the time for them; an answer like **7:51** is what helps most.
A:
**2:16**
